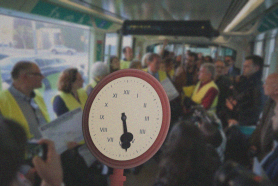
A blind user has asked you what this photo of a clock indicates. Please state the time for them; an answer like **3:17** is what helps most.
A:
**5:28**
